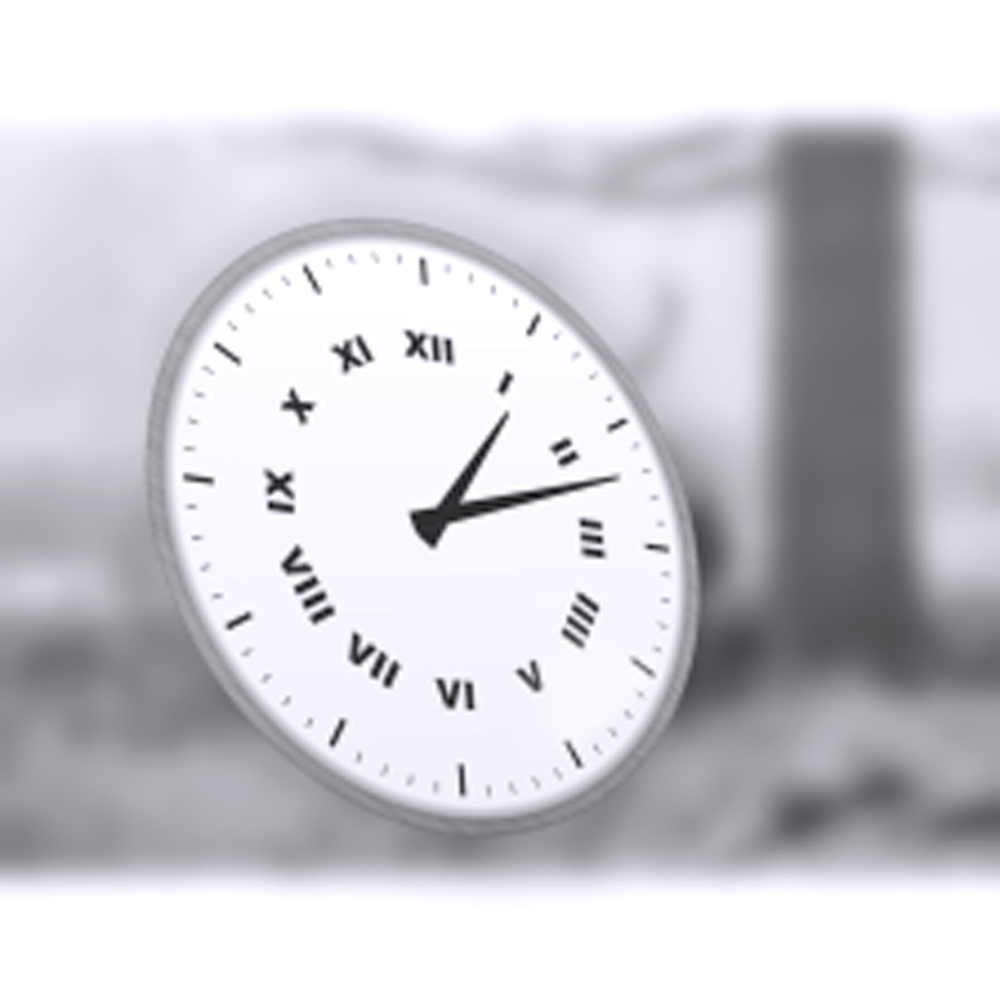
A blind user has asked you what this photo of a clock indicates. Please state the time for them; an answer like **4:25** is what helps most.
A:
**1:12**
